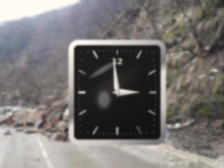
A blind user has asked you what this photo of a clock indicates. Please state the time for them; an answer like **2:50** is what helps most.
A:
**2:59**
